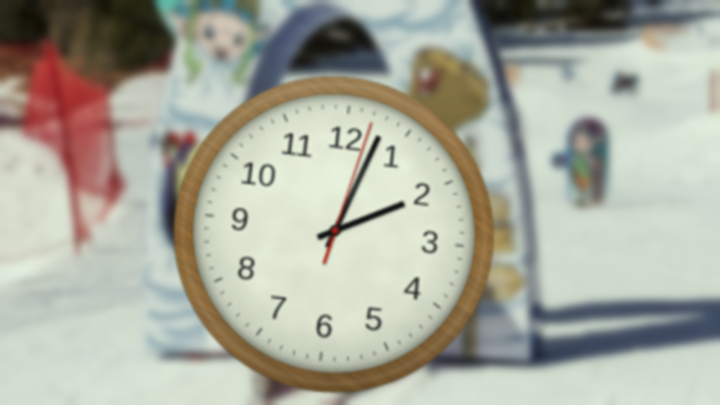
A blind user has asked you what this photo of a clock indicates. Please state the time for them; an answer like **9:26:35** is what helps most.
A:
**2:03:02**
